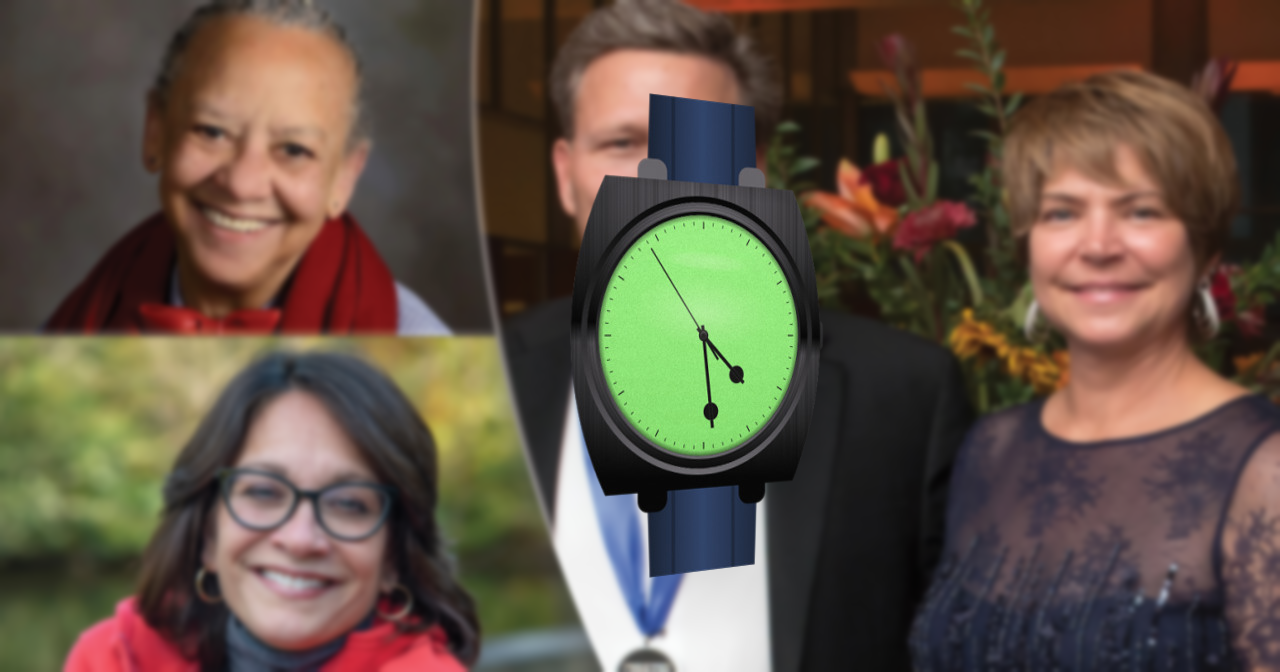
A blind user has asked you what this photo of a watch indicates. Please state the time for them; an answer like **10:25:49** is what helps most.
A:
**4:28:54**
